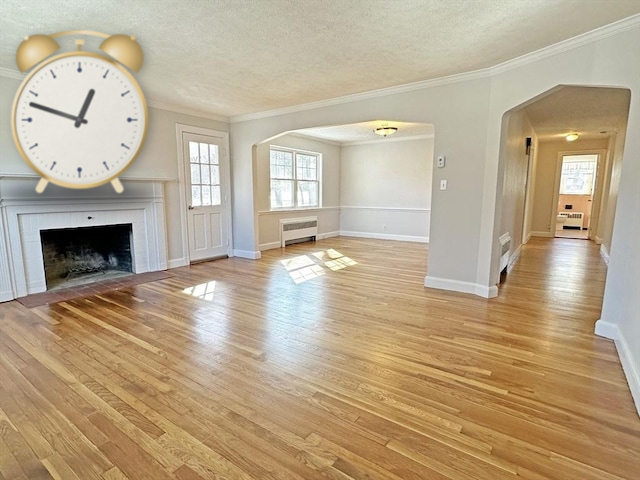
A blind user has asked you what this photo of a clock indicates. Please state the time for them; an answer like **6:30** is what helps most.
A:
**12:48**
